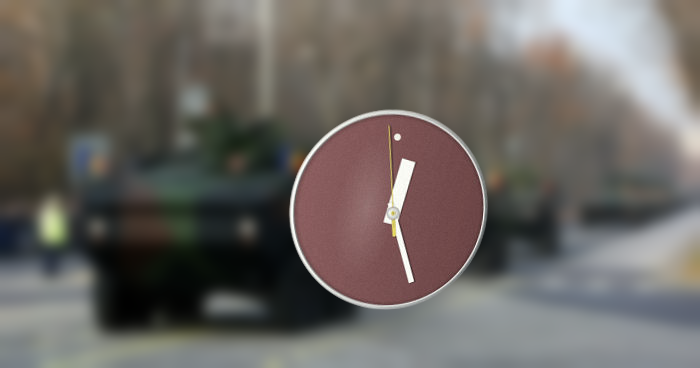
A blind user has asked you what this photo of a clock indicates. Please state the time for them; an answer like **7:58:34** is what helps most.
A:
**12:26:59**
